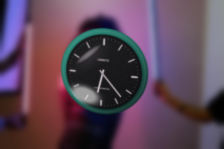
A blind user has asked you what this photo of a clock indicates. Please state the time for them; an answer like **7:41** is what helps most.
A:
**6:23**
